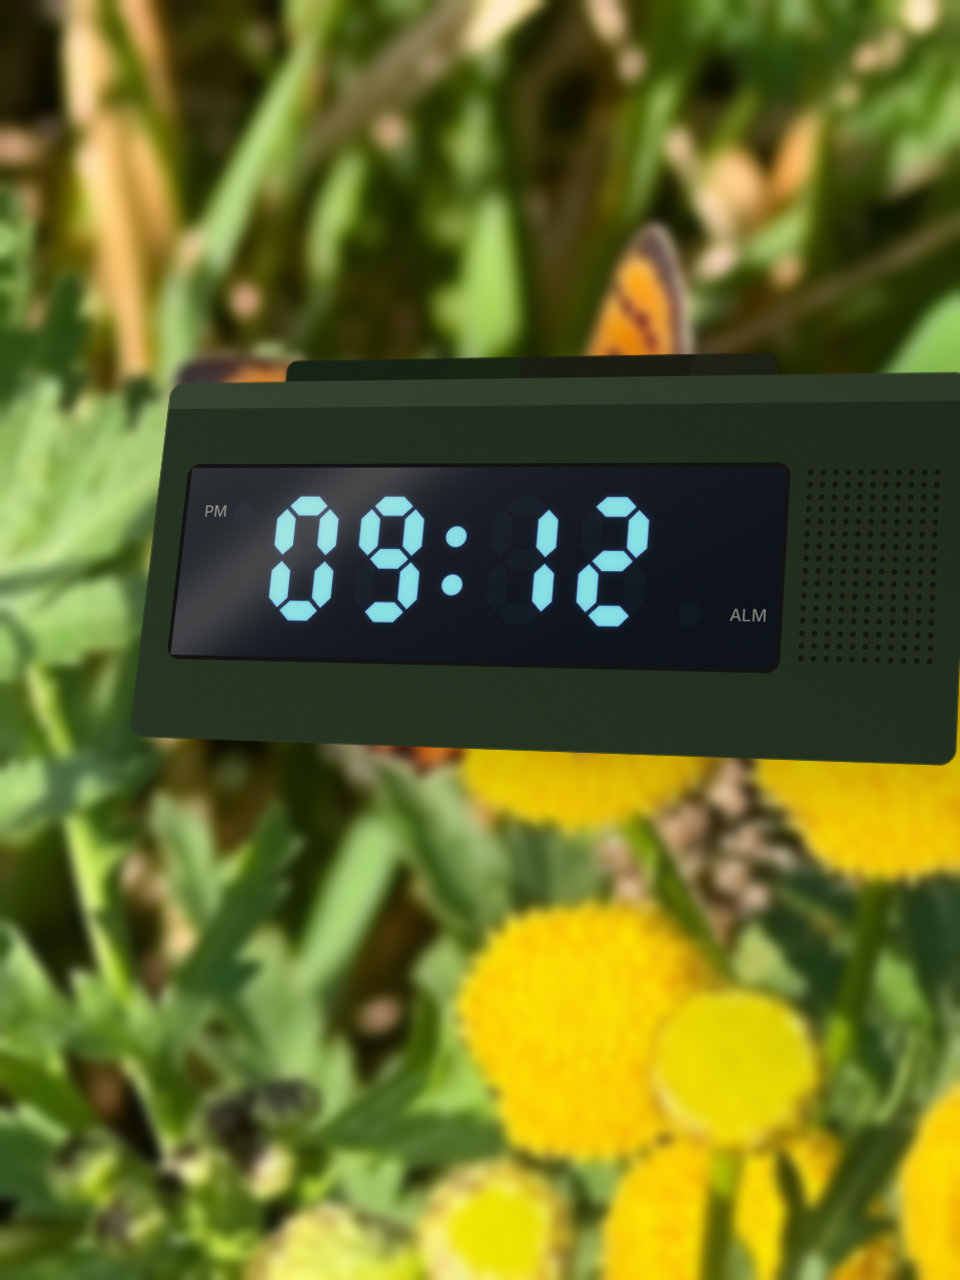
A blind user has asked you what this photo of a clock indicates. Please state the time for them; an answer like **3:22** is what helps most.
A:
**9:12**
